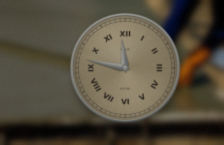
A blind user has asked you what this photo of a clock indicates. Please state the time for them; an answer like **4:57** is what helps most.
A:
**11:47**
